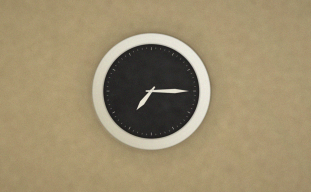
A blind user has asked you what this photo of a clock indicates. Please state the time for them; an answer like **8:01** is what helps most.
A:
**7:15**
